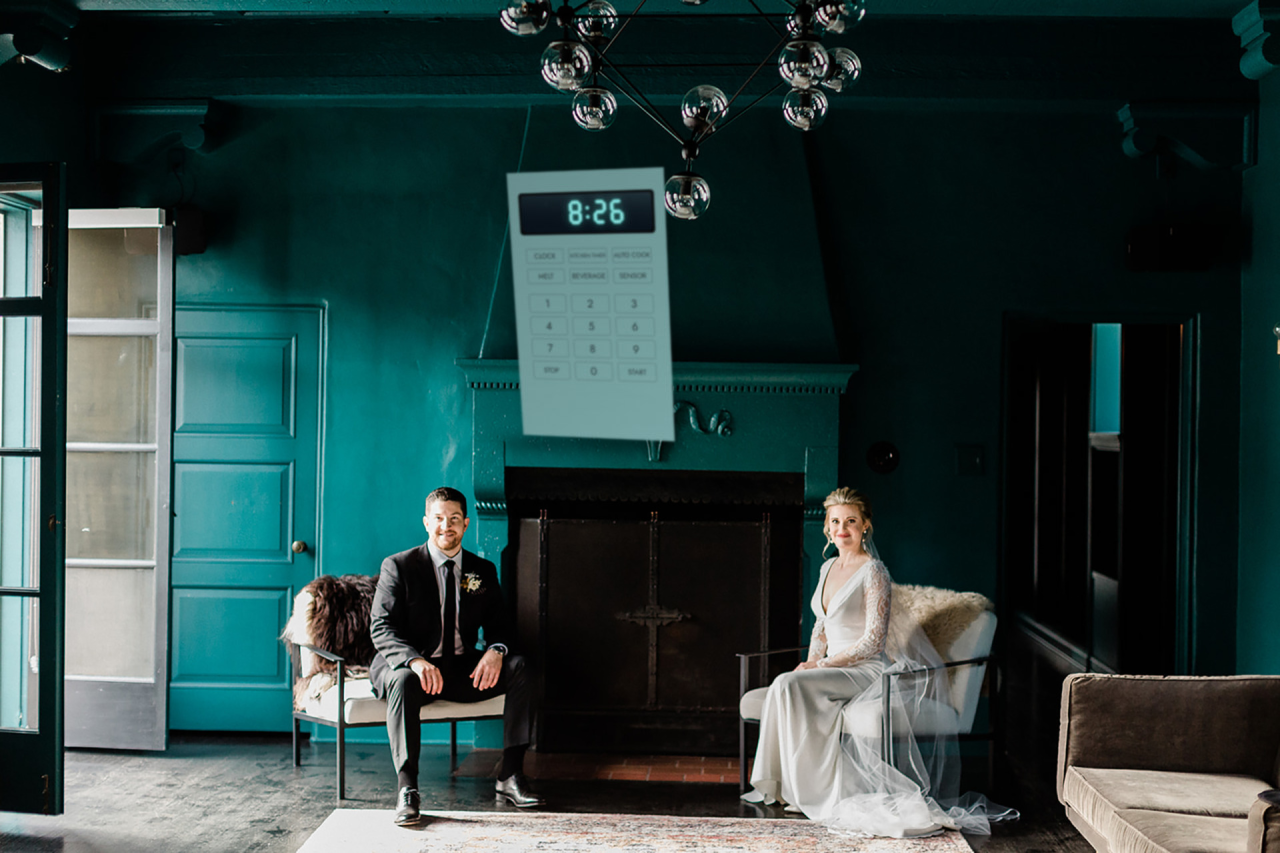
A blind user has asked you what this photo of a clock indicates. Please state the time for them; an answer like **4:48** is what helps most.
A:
**8:26**
